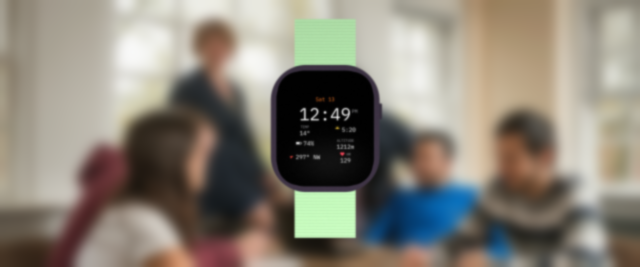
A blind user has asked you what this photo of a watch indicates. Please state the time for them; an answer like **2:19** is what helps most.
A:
**12:49**
